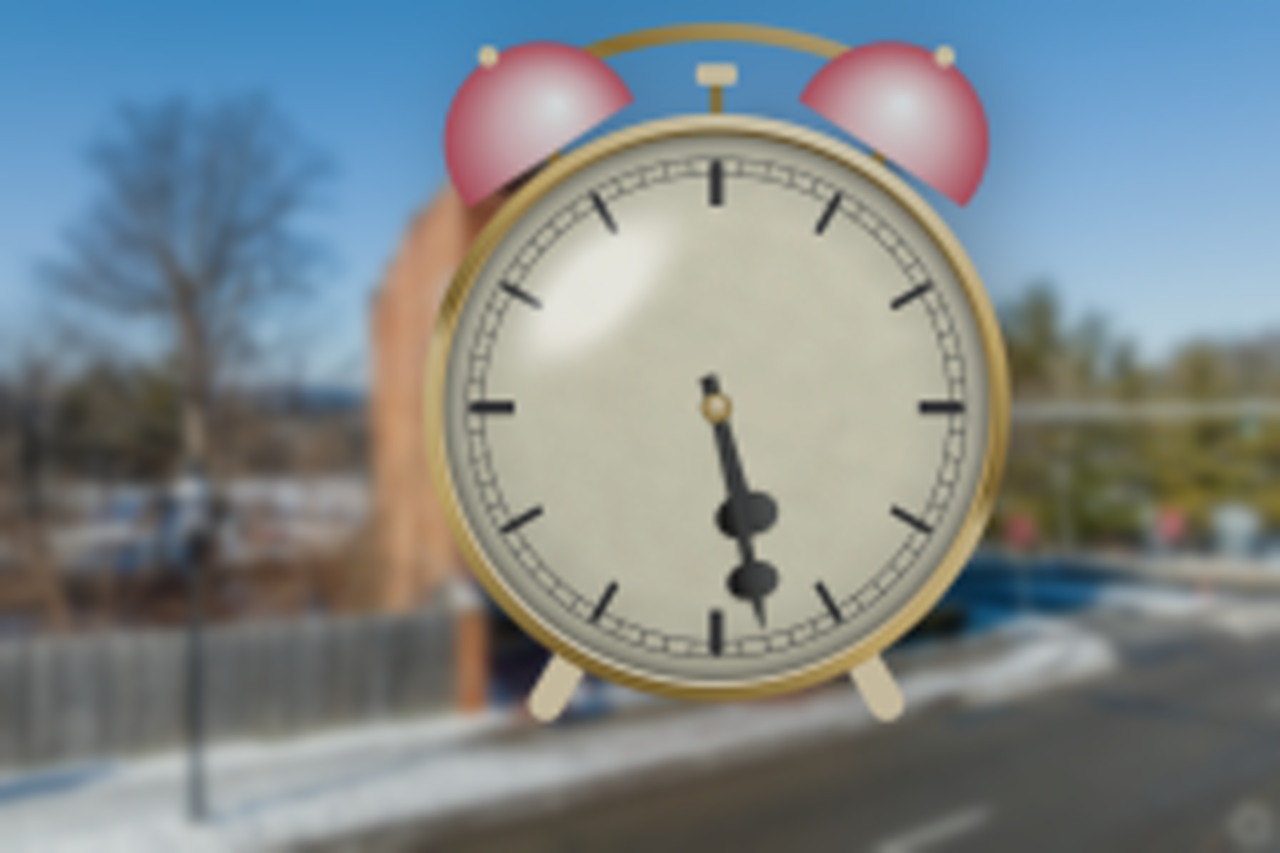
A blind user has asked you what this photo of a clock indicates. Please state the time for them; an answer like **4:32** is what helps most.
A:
**5:28**
